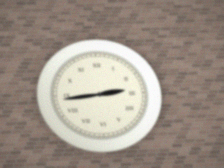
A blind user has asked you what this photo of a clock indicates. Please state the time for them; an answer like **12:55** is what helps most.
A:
**2:44**
